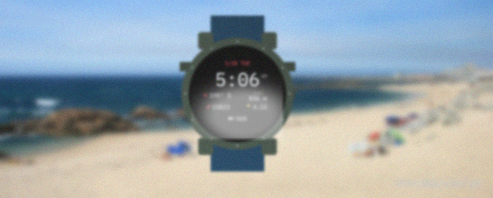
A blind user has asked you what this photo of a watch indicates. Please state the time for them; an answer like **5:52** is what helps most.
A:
**5:06**
